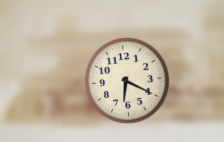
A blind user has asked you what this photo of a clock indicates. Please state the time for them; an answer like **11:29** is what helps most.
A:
**6:20**
